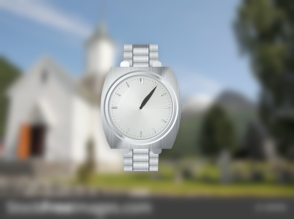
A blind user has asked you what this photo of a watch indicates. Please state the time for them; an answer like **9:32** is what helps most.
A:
**1:06**
